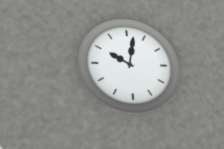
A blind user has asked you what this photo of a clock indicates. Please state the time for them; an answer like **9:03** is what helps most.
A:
**10:02**
